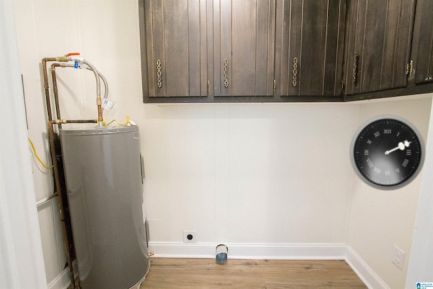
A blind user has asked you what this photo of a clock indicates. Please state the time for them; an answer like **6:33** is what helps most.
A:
**2:11**
